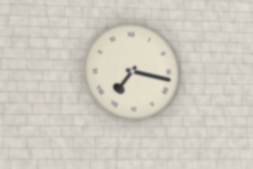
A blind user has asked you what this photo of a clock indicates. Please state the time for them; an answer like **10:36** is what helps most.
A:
**7:17**
